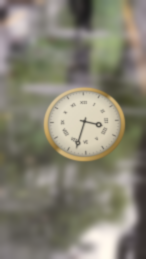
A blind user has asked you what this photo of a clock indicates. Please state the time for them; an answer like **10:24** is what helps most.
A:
**3:33**
